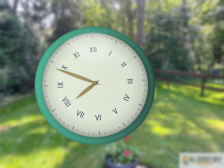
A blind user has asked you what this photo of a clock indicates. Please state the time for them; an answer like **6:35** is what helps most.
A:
**7:49**
